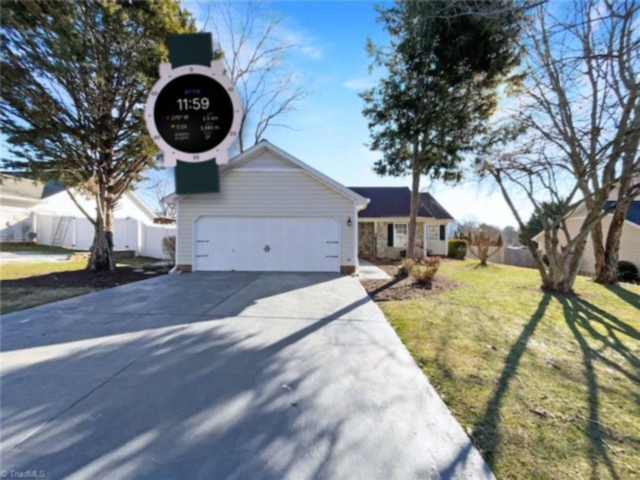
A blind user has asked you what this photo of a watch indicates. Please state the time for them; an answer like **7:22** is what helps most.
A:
**11:59**
